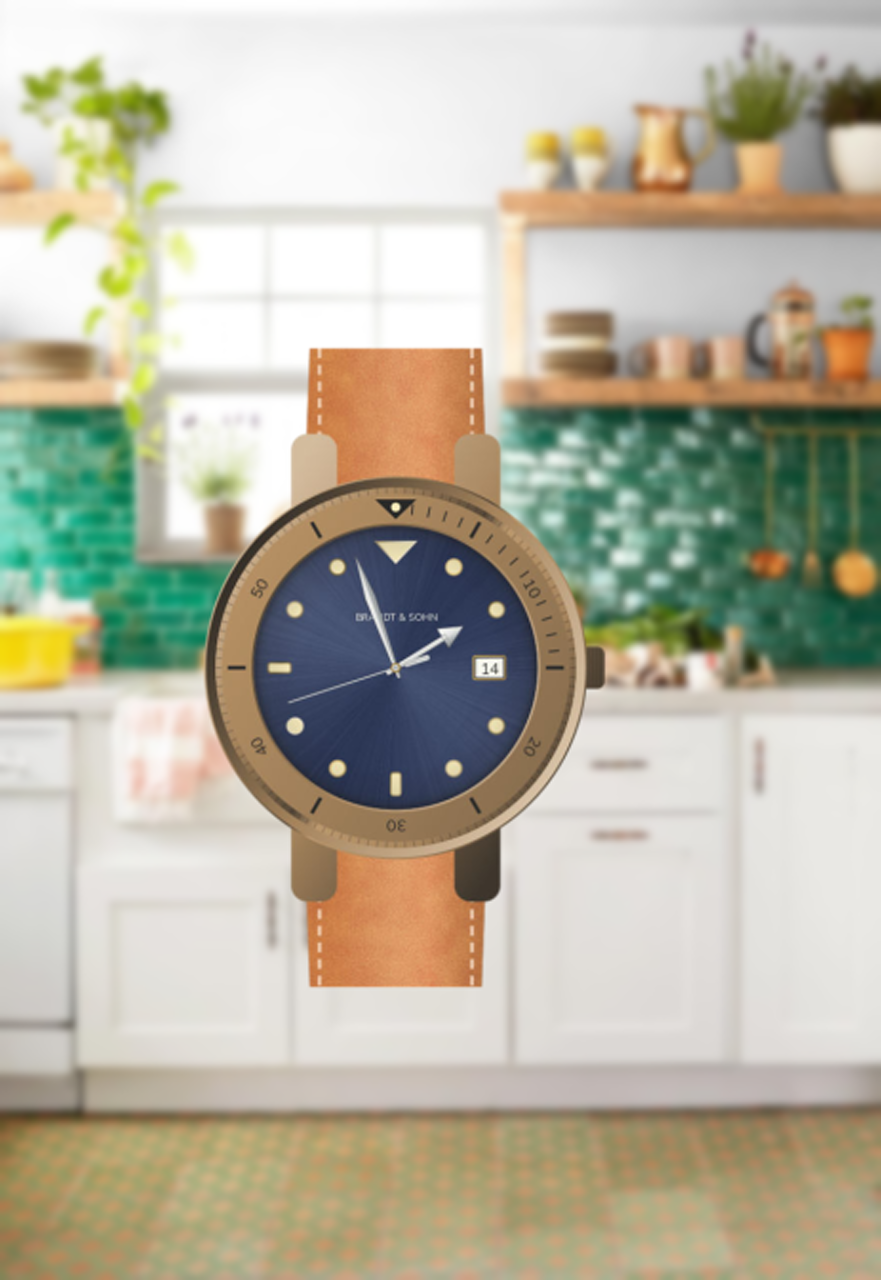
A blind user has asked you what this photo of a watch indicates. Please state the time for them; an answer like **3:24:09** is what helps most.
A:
**1:56:42**
